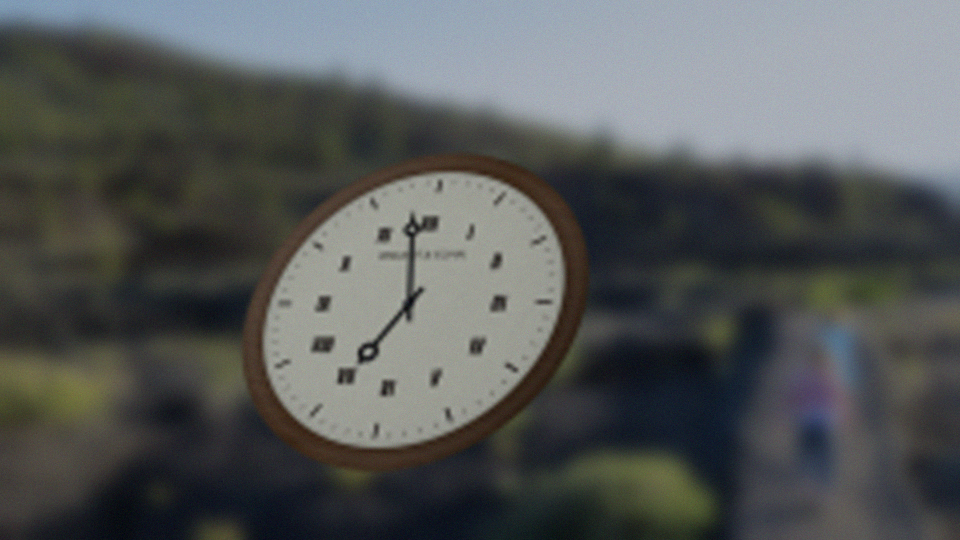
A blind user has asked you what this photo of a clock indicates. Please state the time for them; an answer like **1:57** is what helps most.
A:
**6:58**
